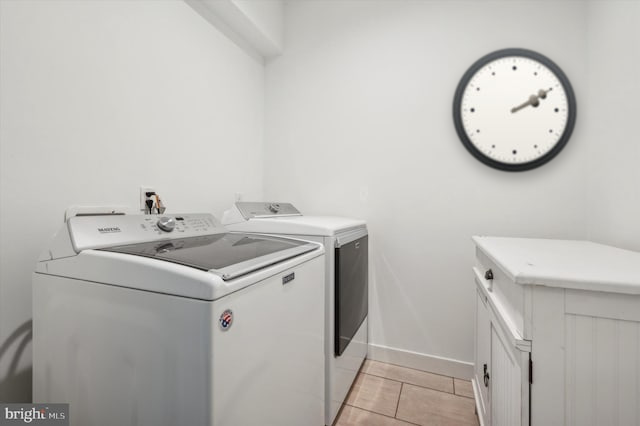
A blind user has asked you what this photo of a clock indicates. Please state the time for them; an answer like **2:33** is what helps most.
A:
**2:10**
